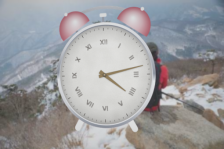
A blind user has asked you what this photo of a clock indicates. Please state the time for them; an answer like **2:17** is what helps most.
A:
**4:13**
